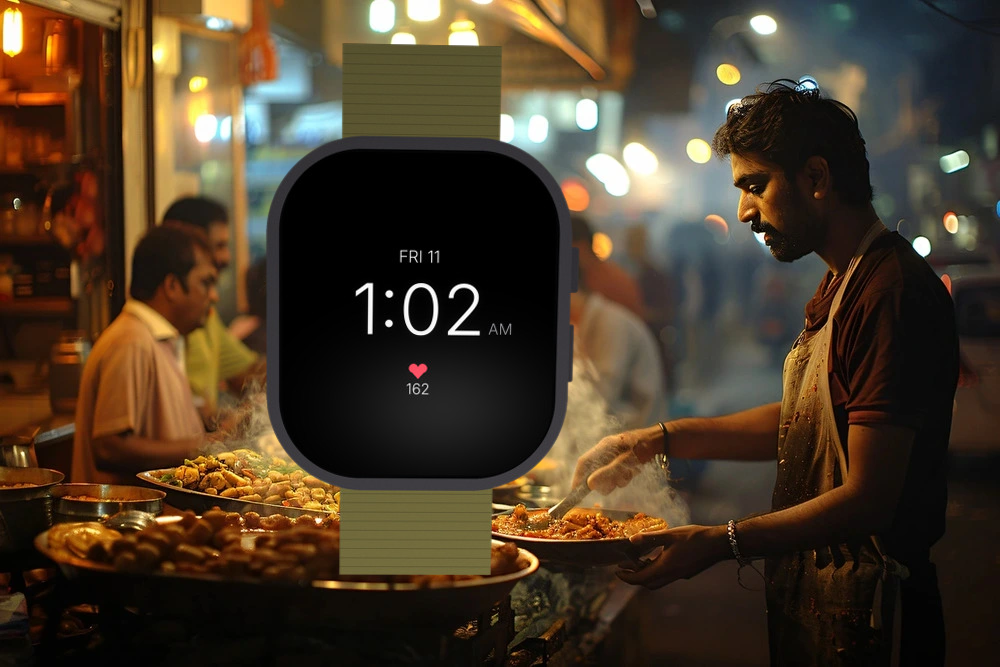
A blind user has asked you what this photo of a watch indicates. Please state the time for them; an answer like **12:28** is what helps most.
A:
**1:02**
